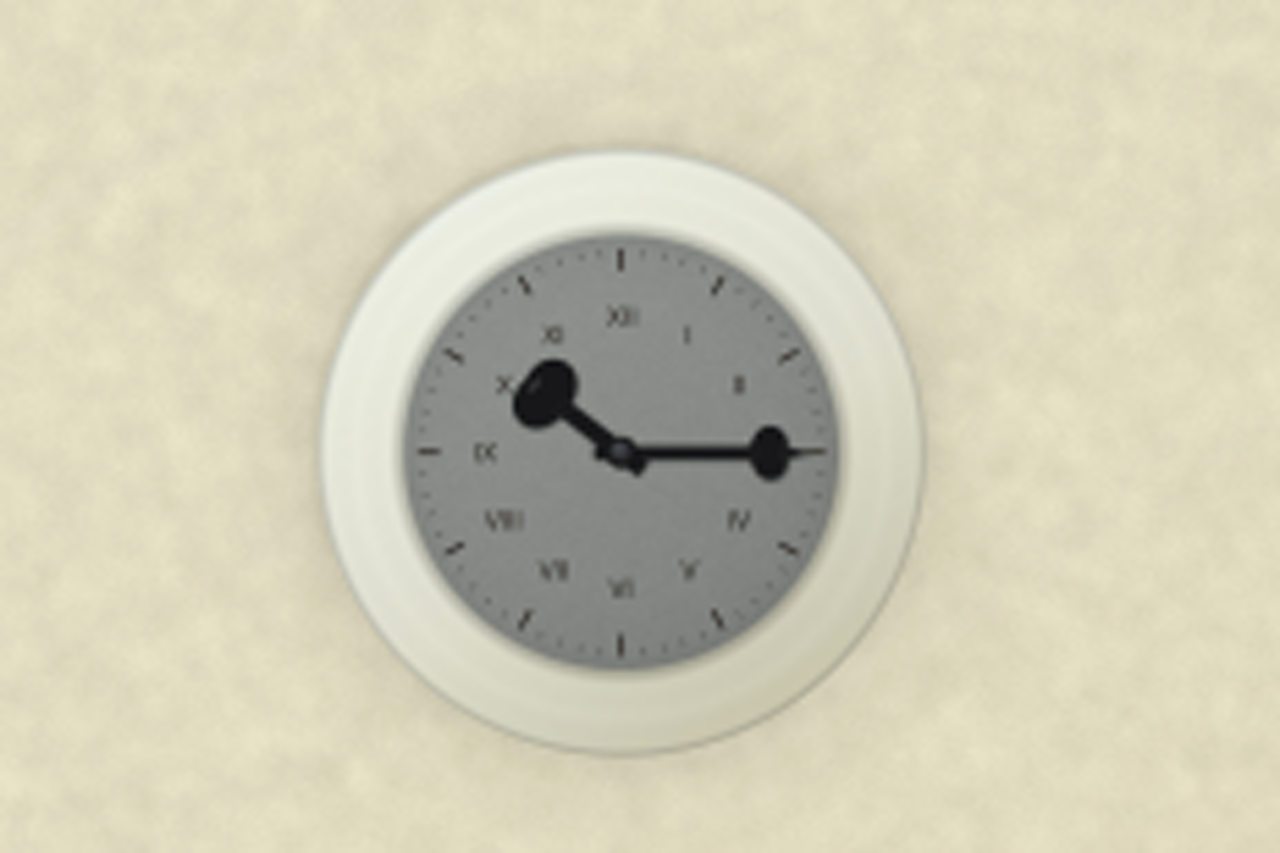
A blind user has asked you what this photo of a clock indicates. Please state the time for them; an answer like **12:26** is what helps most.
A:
**10:15**
